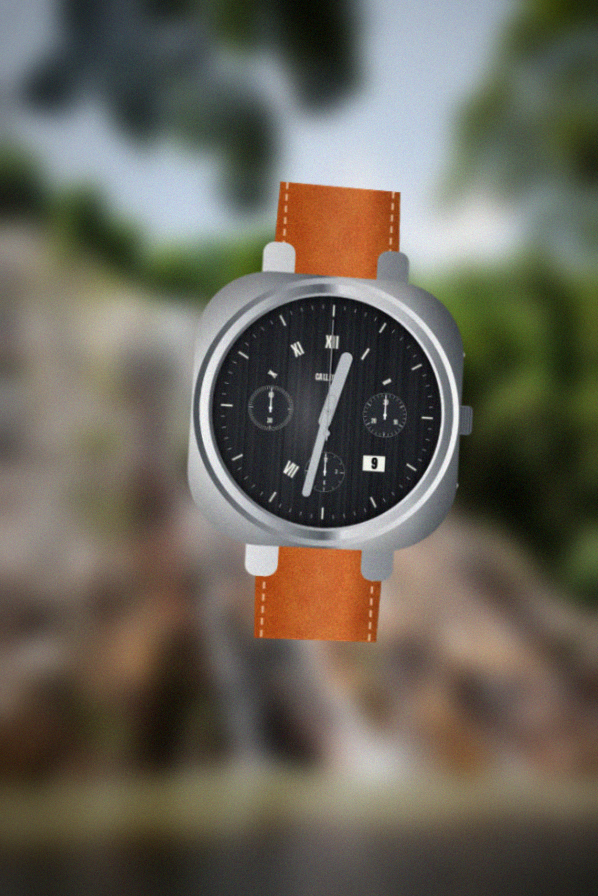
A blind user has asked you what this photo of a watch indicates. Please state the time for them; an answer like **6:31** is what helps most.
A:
**12:32**
